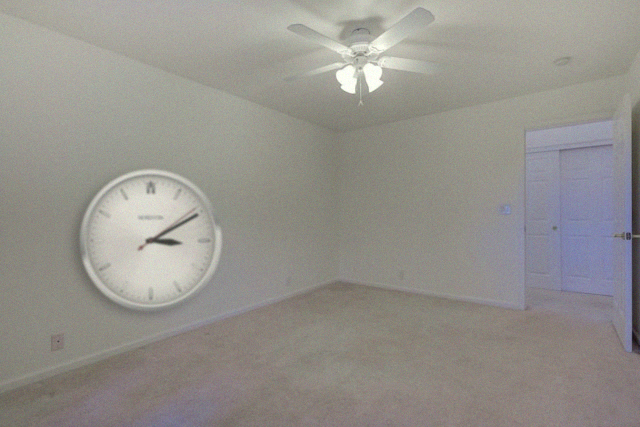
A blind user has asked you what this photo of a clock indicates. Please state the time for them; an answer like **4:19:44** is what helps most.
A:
**3:10:09**
